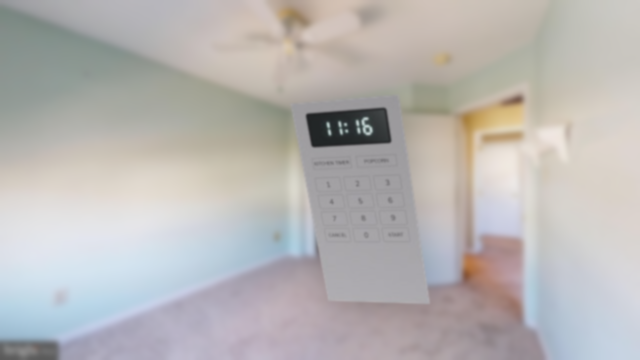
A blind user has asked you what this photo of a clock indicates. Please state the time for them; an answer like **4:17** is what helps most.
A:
**11:16**
